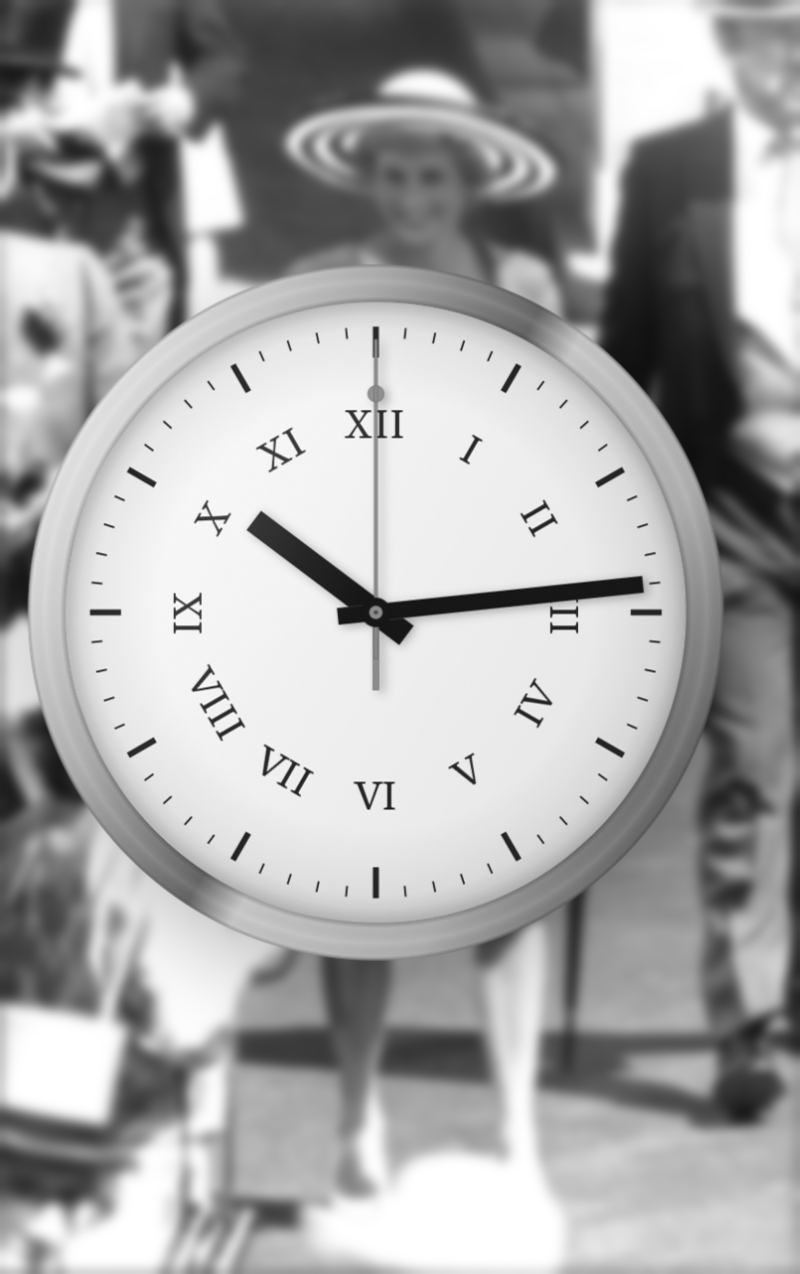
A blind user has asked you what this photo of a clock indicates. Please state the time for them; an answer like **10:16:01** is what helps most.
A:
**10:14:00**
